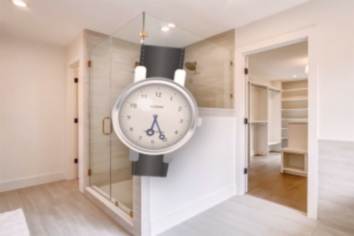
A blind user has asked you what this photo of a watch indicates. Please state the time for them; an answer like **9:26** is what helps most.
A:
**6:26**
